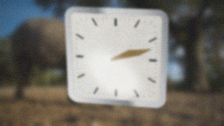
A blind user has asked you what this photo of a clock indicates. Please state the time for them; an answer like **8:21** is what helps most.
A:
**2:12**
